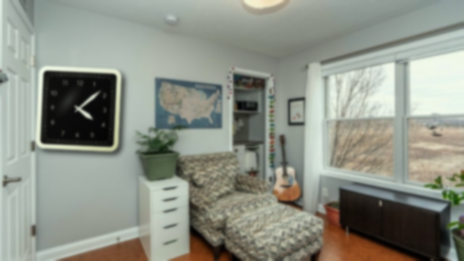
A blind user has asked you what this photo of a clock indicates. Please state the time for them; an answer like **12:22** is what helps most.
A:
**4:08**
